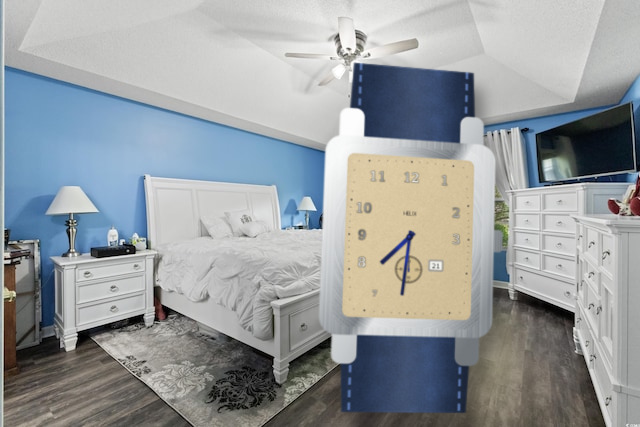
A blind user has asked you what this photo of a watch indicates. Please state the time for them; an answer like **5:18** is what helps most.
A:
**7:31**
